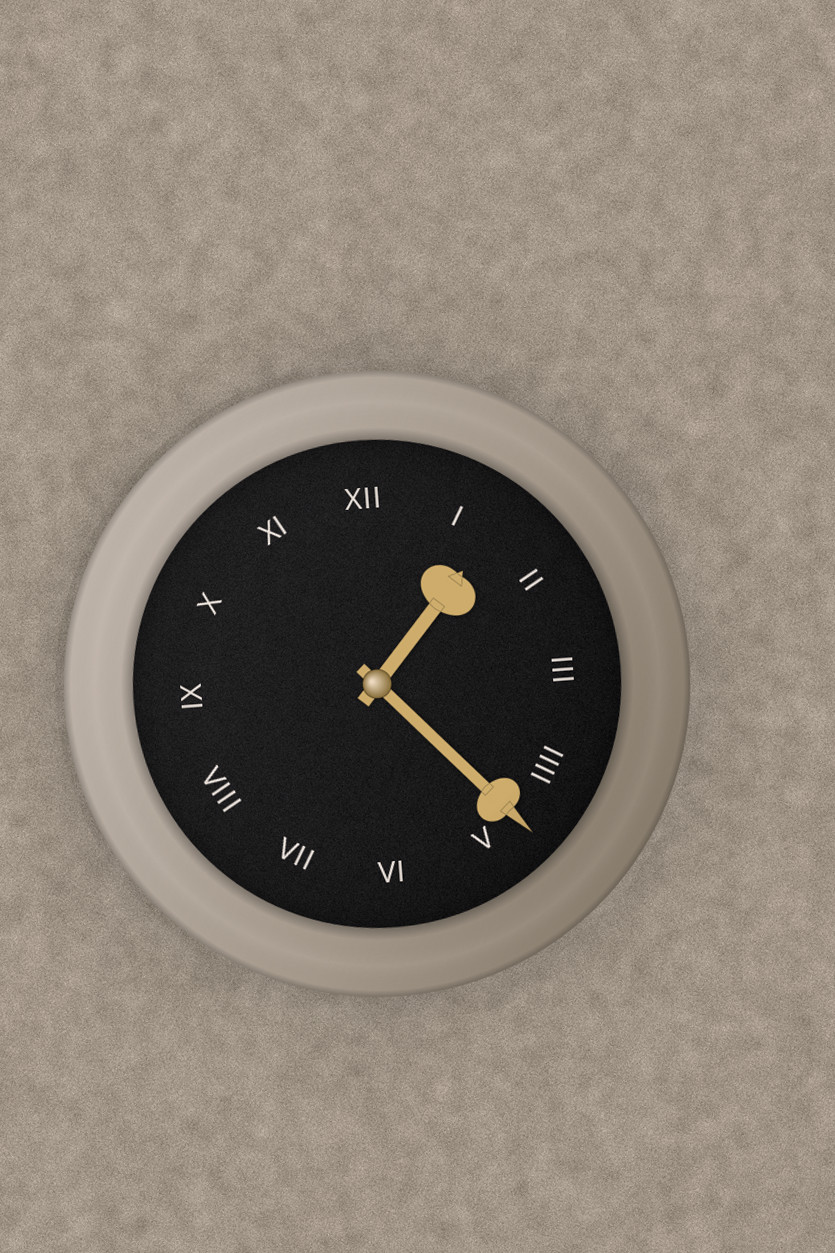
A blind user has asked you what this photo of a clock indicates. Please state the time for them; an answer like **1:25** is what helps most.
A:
**1:23**
